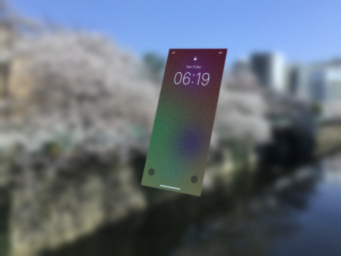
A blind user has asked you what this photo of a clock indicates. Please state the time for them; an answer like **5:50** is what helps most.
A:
**6:19**
